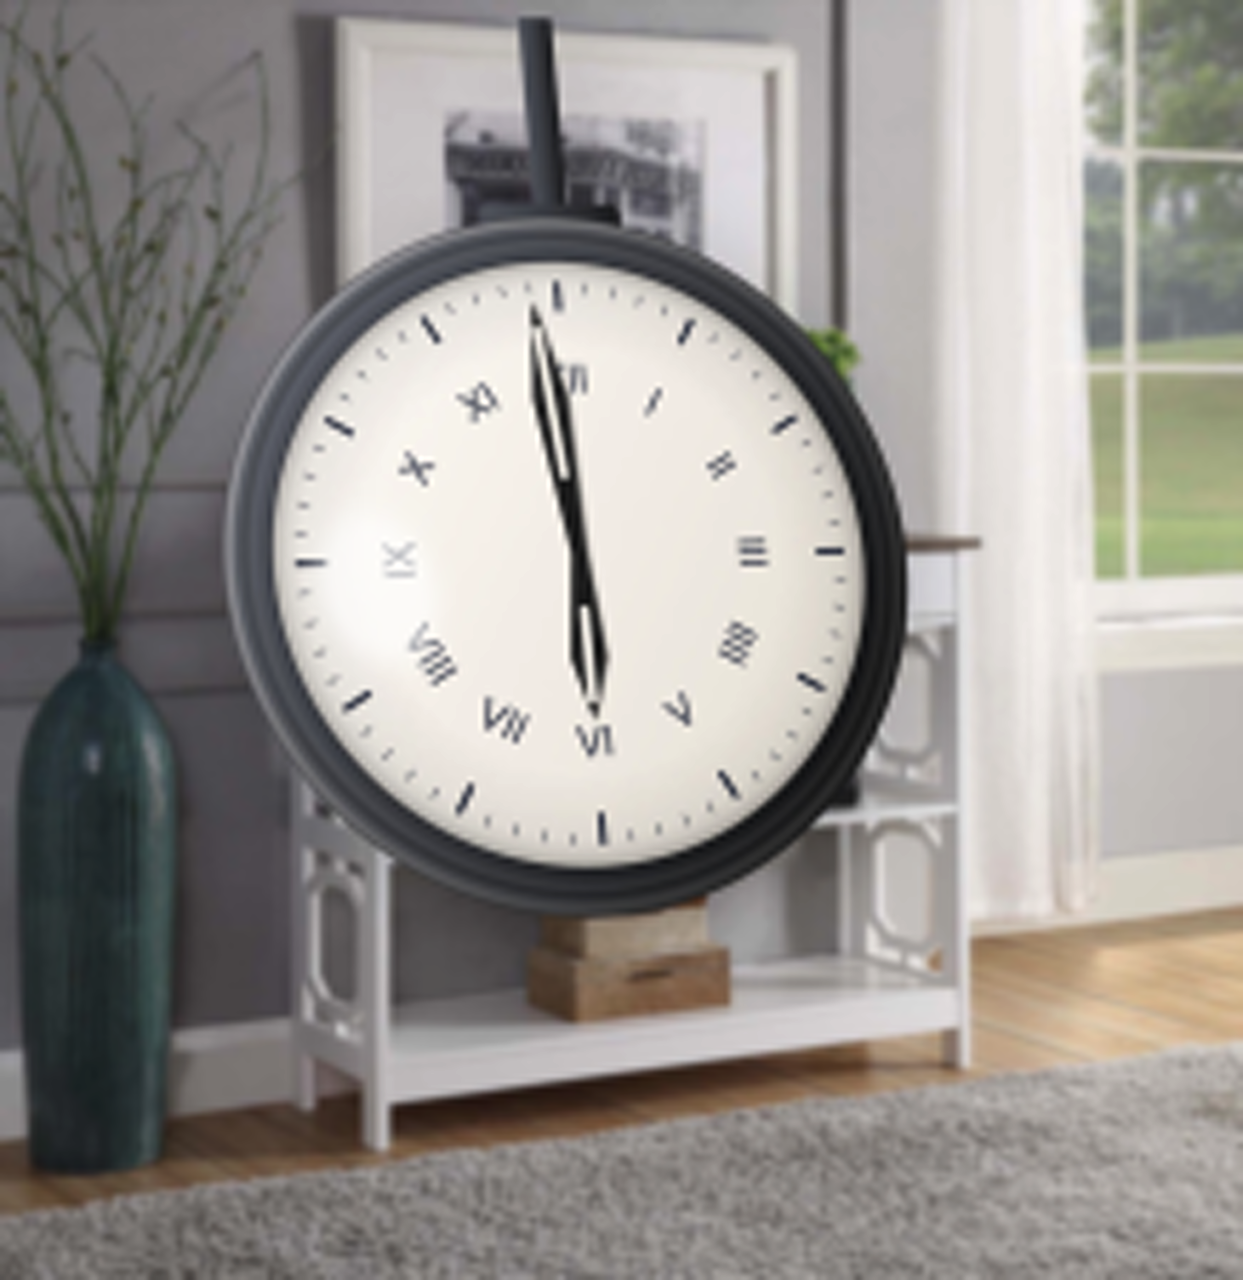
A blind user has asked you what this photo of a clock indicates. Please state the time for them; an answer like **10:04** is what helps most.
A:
**5:59**
